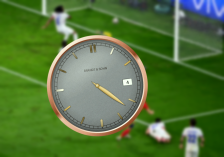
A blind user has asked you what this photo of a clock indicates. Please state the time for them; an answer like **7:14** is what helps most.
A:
**4:22**
